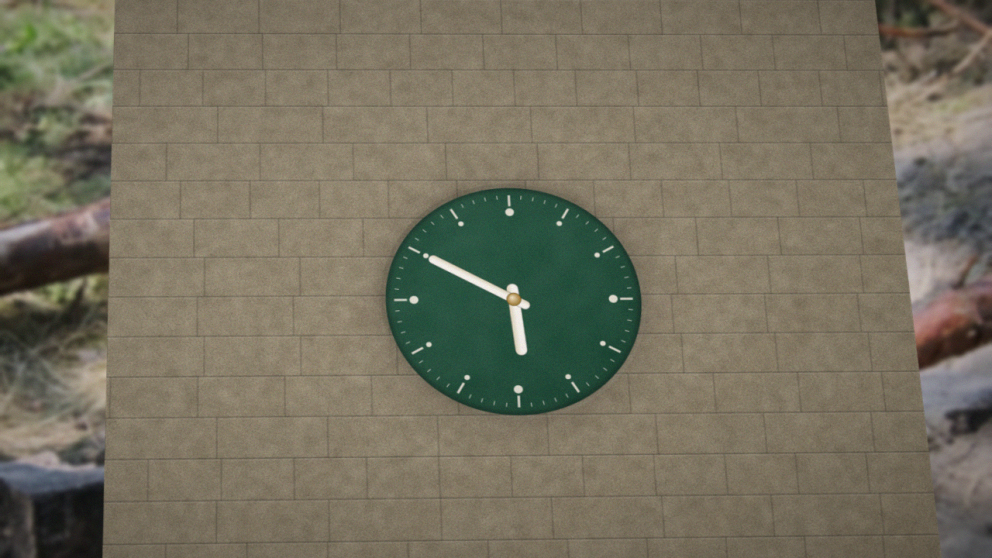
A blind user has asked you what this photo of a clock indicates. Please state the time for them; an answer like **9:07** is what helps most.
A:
**5:50**
